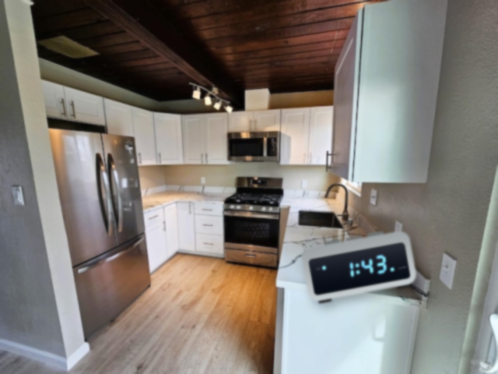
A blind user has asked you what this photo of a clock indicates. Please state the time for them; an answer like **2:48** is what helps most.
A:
**1:43**
